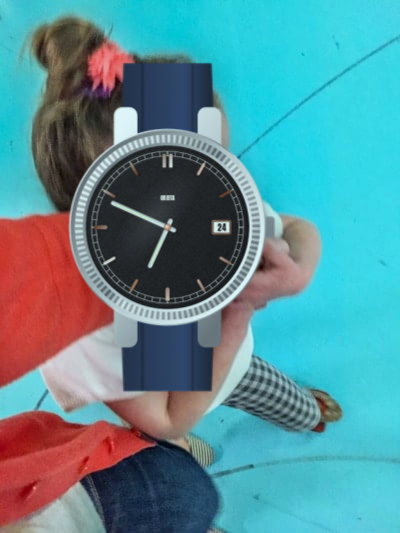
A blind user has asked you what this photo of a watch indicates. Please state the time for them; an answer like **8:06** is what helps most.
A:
**6:49**
